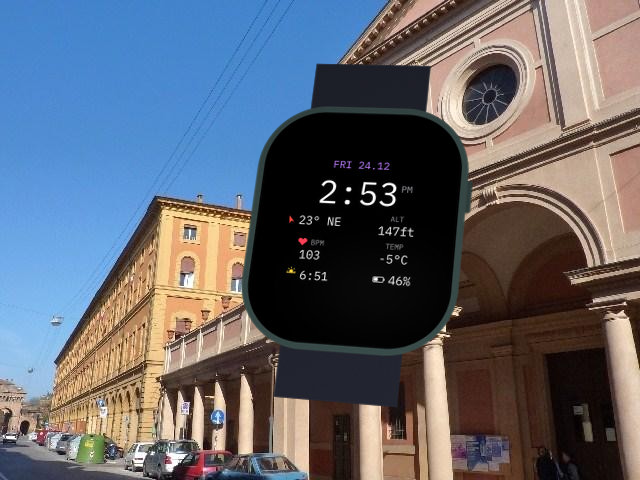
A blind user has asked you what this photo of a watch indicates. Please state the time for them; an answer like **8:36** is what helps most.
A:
**2:53**
